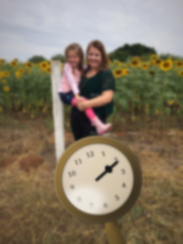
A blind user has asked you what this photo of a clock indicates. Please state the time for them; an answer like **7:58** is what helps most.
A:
**2:11**
